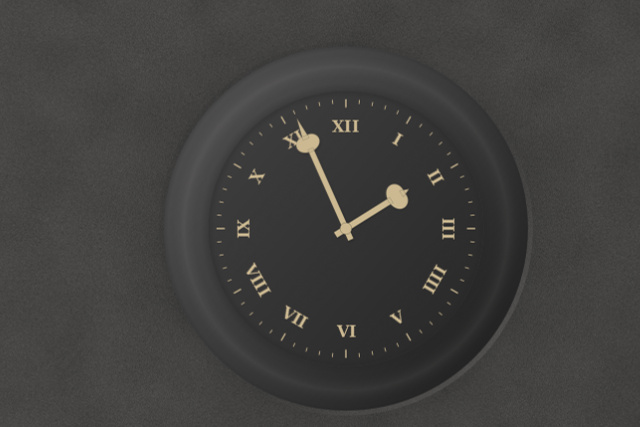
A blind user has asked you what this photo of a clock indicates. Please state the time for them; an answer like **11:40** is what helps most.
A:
**1:56**
